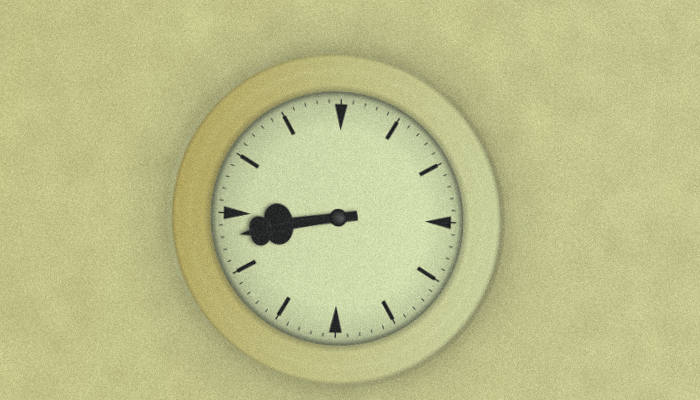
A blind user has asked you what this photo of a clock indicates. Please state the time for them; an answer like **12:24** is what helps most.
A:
**8:43**
